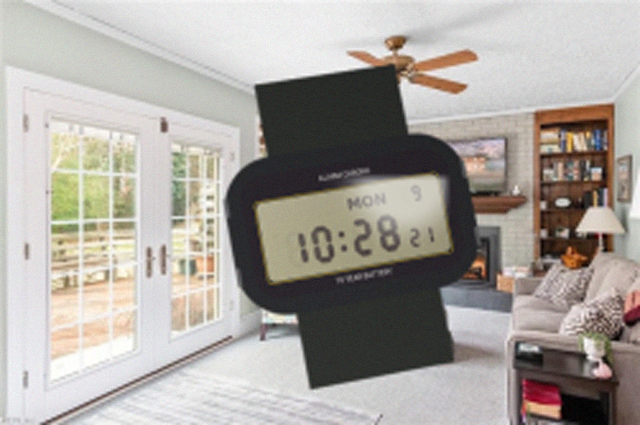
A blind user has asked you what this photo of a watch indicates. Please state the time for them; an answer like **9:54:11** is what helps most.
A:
**10:28:21**
